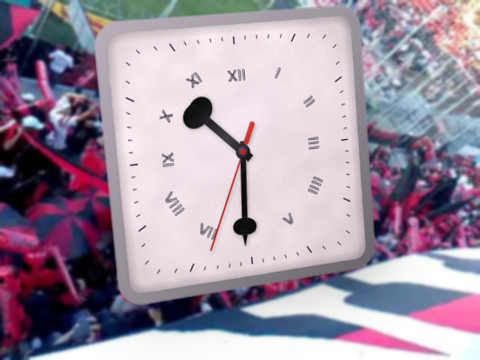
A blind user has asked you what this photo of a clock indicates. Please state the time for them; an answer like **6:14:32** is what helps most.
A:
**10:30:34**
